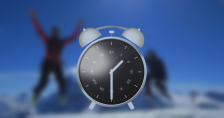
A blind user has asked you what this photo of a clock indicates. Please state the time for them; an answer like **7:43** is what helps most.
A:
**1:30**
